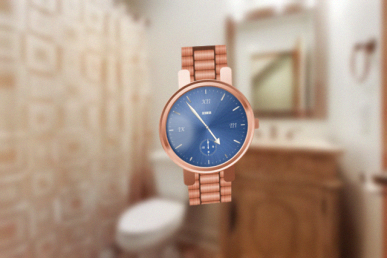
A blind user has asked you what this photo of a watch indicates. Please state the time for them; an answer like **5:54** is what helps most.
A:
**4:54**
